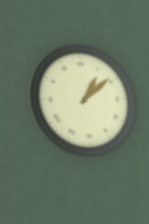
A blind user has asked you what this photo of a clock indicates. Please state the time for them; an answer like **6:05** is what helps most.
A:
**1:09**
